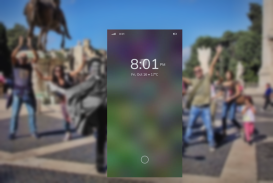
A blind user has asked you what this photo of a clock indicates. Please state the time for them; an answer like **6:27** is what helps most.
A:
**8:01**
